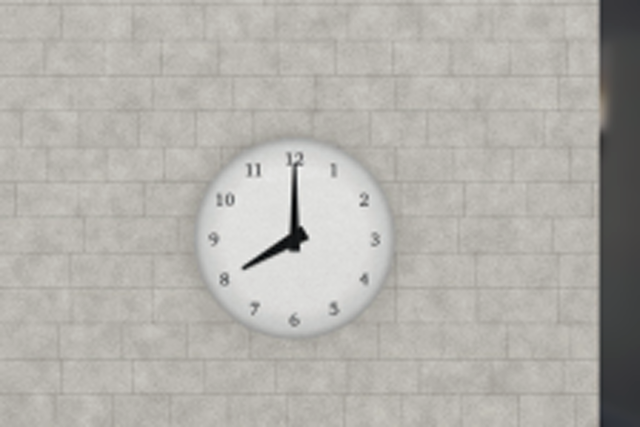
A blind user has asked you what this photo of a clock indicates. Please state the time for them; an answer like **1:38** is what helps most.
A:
**8:00**
